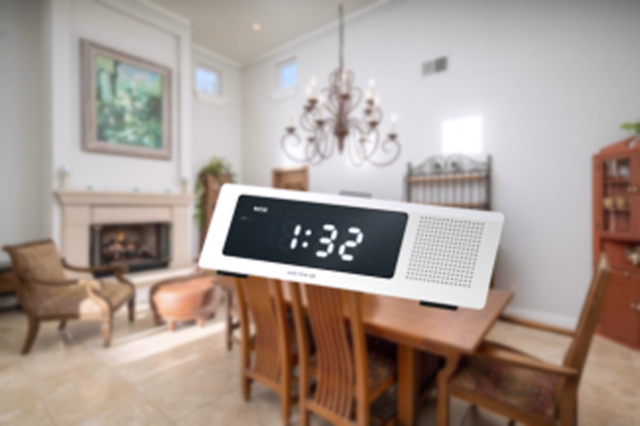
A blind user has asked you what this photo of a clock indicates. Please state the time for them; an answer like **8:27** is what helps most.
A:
**1:32**
